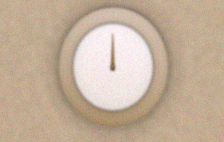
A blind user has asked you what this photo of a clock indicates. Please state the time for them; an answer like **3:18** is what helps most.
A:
**12:00**
